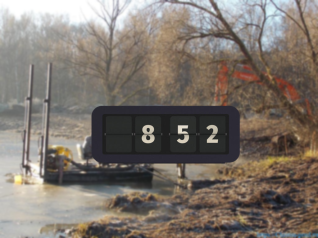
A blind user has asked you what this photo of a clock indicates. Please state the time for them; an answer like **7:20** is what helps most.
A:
**8:52**
